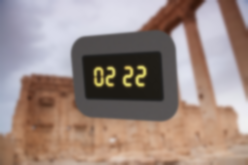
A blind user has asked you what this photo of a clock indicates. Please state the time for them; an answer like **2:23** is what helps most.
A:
**2:22**
